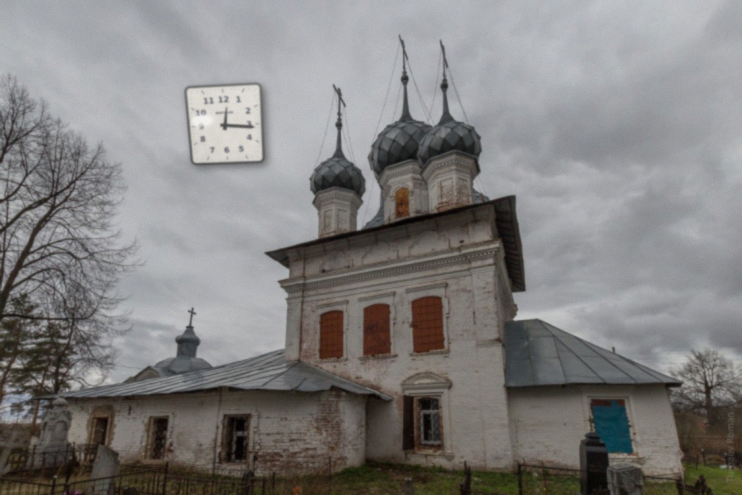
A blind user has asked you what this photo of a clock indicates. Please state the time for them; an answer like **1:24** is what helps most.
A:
**12:16**
